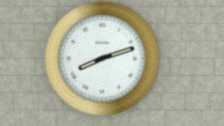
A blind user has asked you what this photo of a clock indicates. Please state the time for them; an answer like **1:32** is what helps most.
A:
**8:12**
